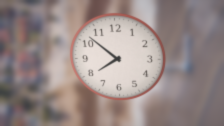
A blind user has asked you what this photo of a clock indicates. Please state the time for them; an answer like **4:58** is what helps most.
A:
**7:52**
